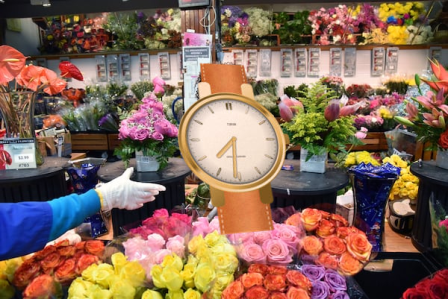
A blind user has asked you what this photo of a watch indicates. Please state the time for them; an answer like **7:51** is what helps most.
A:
**7:31**
